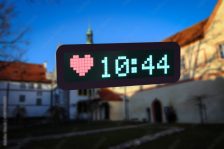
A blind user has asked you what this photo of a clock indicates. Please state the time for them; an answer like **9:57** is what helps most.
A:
**10:44**
